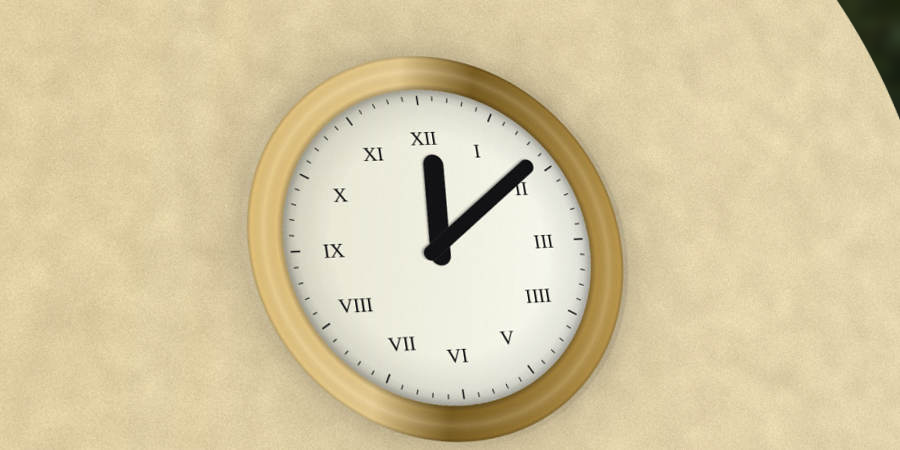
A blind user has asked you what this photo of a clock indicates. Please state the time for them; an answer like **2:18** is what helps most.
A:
**12:09**
